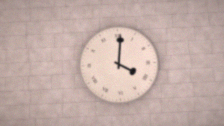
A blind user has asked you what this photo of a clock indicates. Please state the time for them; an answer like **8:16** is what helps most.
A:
**4:01**
